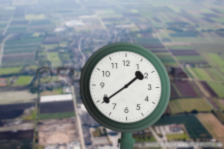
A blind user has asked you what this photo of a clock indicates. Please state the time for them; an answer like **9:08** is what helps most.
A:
**1:39**
